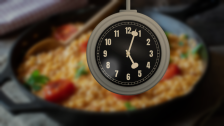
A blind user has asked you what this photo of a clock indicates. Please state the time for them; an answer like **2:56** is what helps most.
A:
**5:03**
